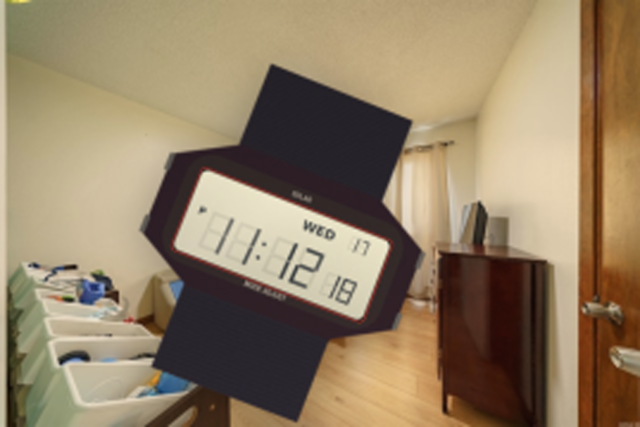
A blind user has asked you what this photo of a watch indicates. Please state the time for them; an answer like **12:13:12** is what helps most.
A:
**11:12:18**
